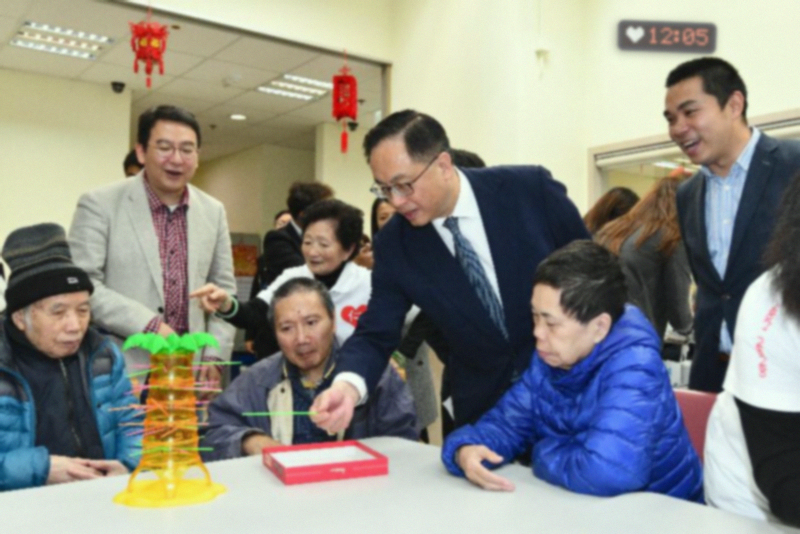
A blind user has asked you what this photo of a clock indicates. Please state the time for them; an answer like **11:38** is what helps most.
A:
**12:05**
